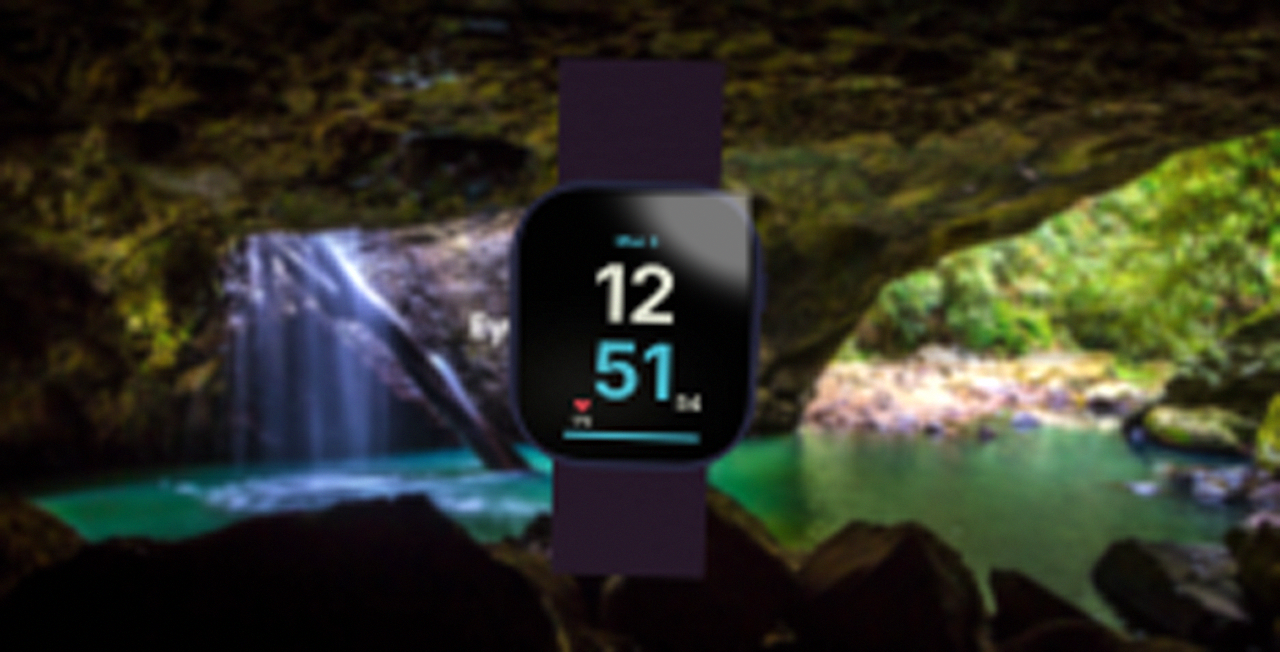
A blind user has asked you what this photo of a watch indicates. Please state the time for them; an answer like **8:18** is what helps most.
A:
**12:51**
